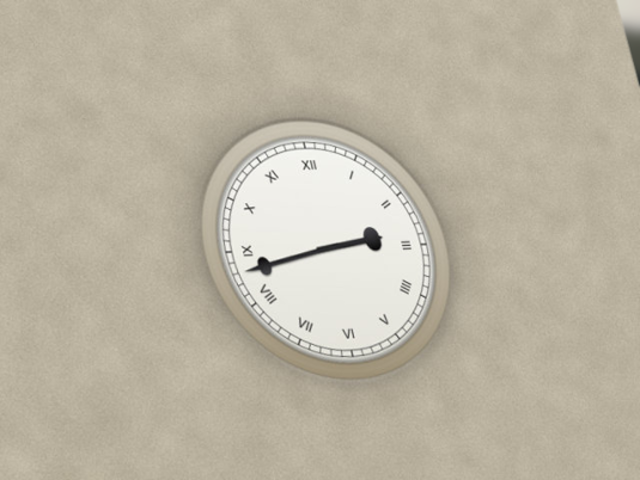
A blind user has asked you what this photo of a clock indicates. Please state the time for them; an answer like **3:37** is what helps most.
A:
**2:43**
